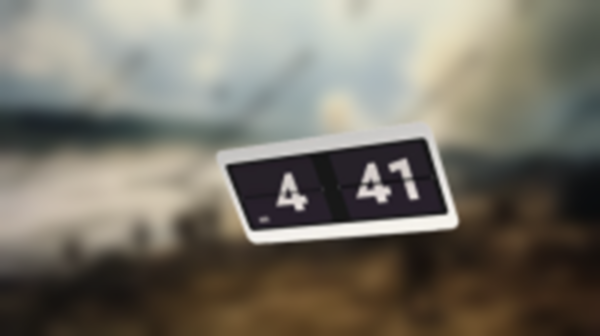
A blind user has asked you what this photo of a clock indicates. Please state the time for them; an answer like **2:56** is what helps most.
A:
**4:41**
